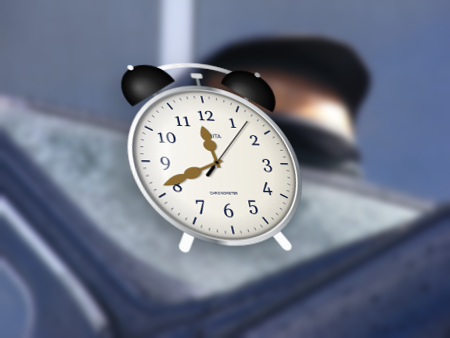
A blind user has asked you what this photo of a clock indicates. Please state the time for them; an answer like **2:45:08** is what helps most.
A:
**11:41:07**
